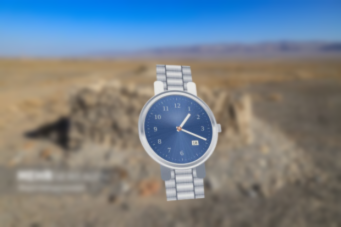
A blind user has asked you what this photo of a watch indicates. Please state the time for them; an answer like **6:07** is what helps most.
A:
**1:19**
